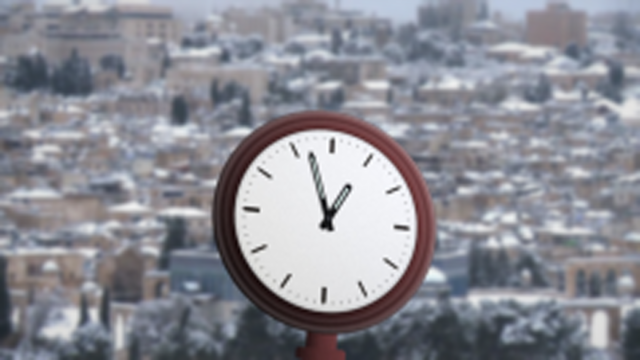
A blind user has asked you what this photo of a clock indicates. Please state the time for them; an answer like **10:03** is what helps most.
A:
**12:57**
